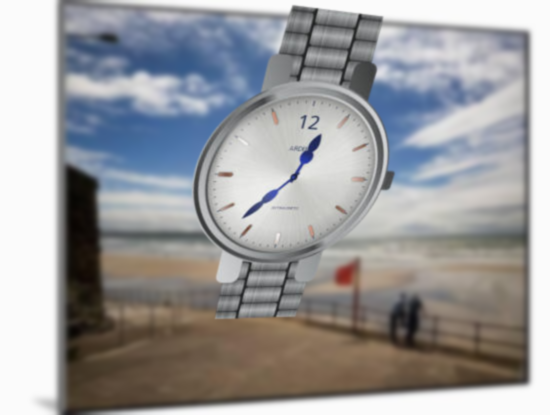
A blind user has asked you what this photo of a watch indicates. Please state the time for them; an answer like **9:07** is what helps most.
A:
**12:37**
